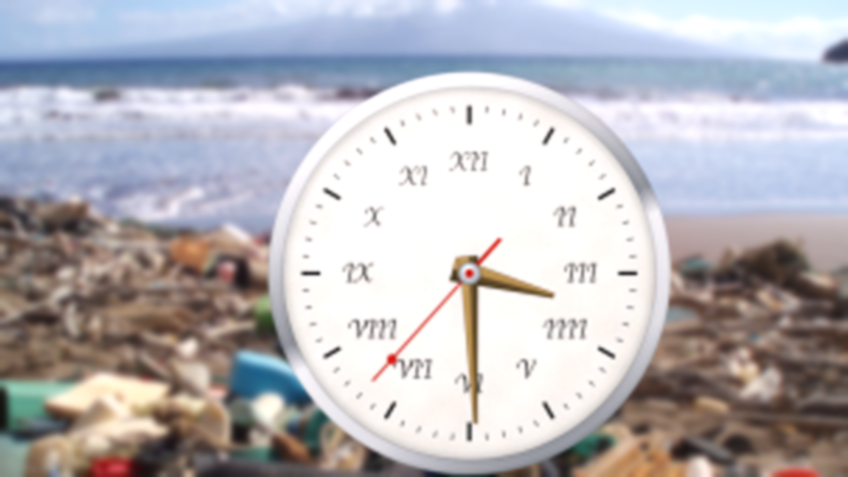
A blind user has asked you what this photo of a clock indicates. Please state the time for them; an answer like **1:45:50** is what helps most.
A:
**3:29:37**
